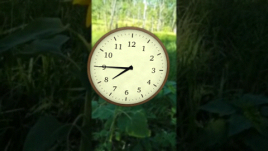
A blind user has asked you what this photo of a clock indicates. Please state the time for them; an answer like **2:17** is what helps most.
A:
**7:45**
